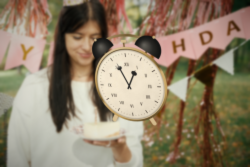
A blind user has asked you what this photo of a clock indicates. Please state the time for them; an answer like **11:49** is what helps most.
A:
**12:56**
